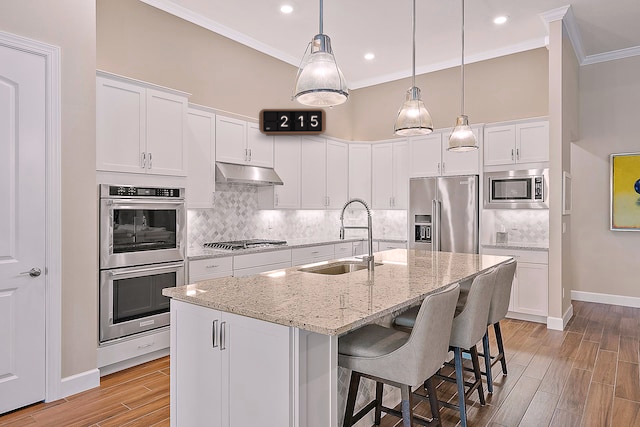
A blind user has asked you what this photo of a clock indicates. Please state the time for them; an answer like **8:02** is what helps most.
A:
**2:15**
